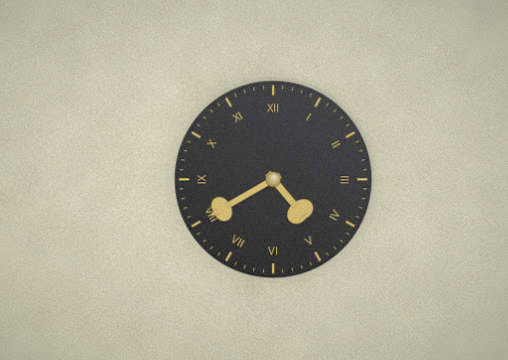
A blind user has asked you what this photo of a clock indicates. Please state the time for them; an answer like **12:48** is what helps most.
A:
**4:40**
